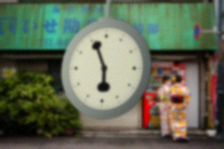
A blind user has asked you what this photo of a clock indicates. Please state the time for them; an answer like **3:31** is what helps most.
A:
**5:56**
